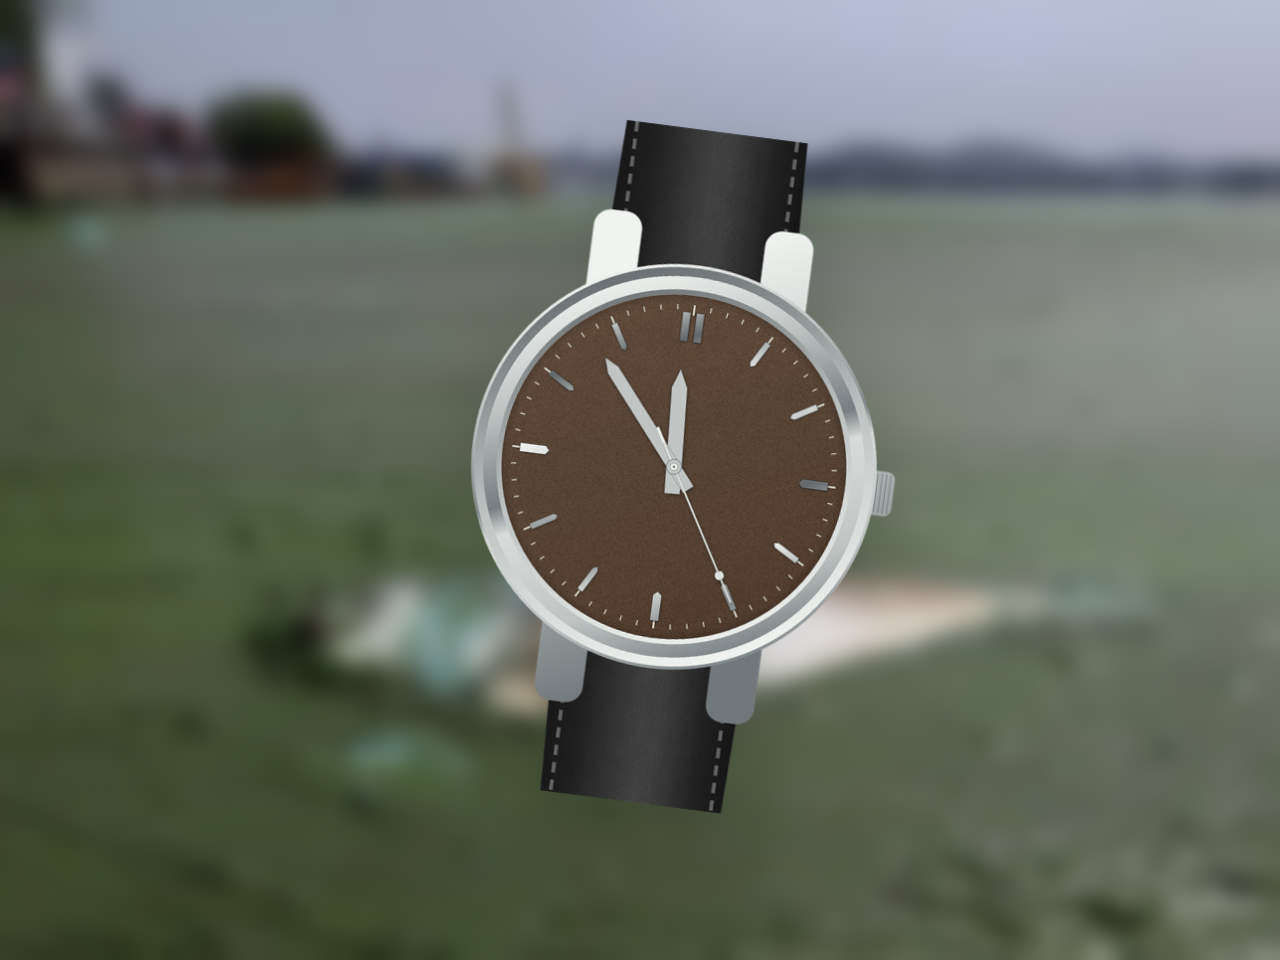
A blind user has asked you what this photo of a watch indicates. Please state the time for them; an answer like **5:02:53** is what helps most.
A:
**11:53:25**
